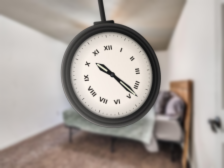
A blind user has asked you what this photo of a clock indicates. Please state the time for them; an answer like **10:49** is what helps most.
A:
**10:23**
